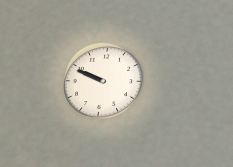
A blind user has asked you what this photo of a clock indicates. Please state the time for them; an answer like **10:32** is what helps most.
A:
**9:49**
